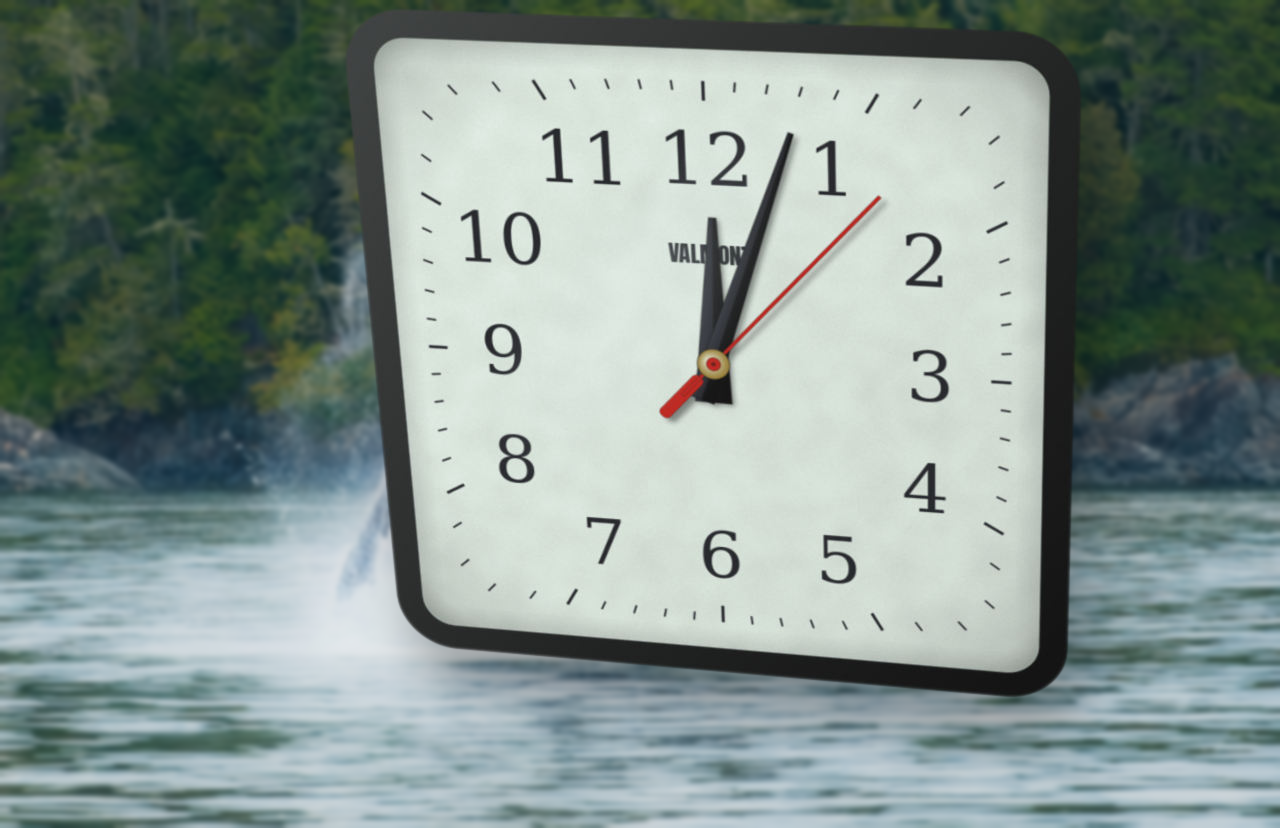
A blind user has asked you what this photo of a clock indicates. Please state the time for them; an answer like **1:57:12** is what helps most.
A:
**12:03:07**
